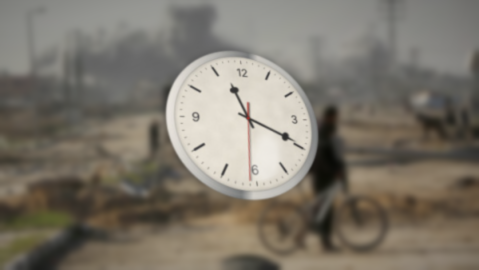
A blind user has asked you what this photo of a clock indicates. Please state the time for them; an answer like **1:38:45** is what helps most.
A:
**11:19:31**
